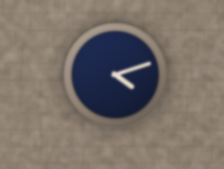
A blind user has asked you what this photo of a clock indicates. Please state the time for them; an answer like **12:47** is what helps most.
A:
**4:12**
